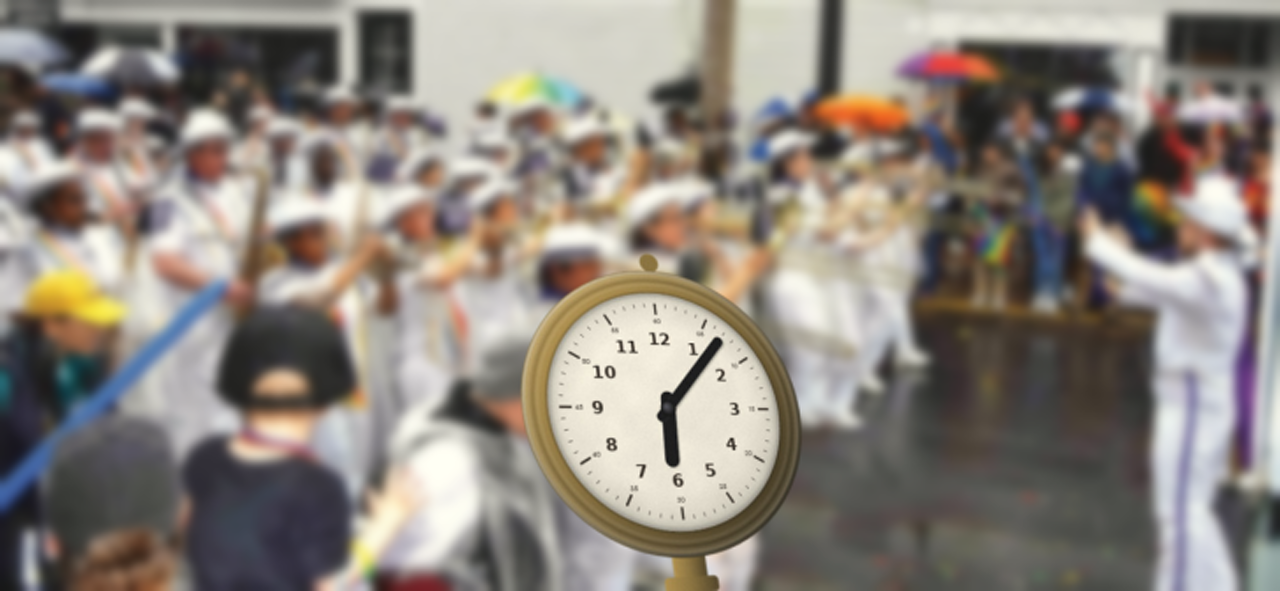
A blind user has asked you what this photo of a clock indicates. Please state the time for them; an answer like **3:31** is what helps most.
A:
**6:07**
